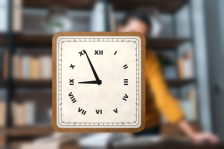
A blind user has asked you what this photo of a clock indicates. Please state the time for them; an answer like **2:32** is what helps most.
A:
**8:56**
